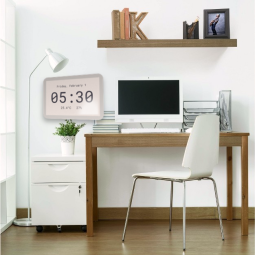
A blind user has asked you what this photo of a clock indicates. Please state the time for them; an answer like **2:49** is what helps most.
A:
**5:30**
